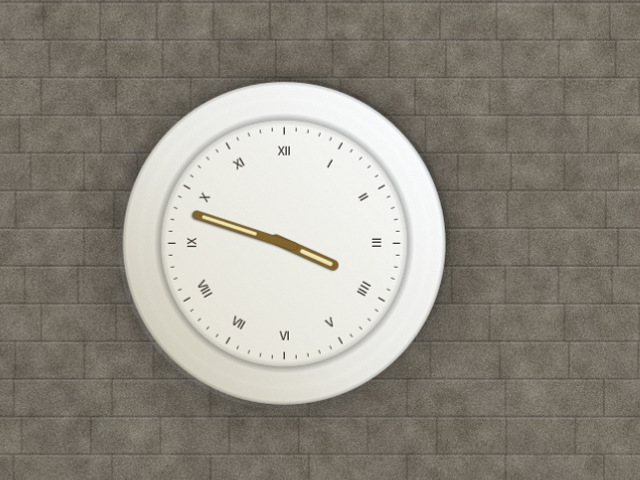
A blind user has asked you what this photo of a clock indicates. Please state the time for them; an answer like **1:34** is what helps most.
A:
**3:48**
